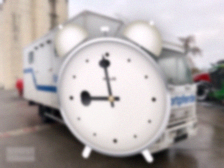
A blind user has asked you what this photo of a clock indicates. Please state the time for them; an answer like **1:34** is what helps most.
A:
**8:59**
